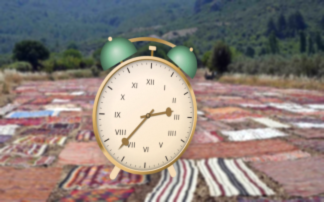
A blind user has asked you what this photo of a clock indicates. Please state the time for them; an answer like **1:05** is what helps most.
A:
**2:37**
